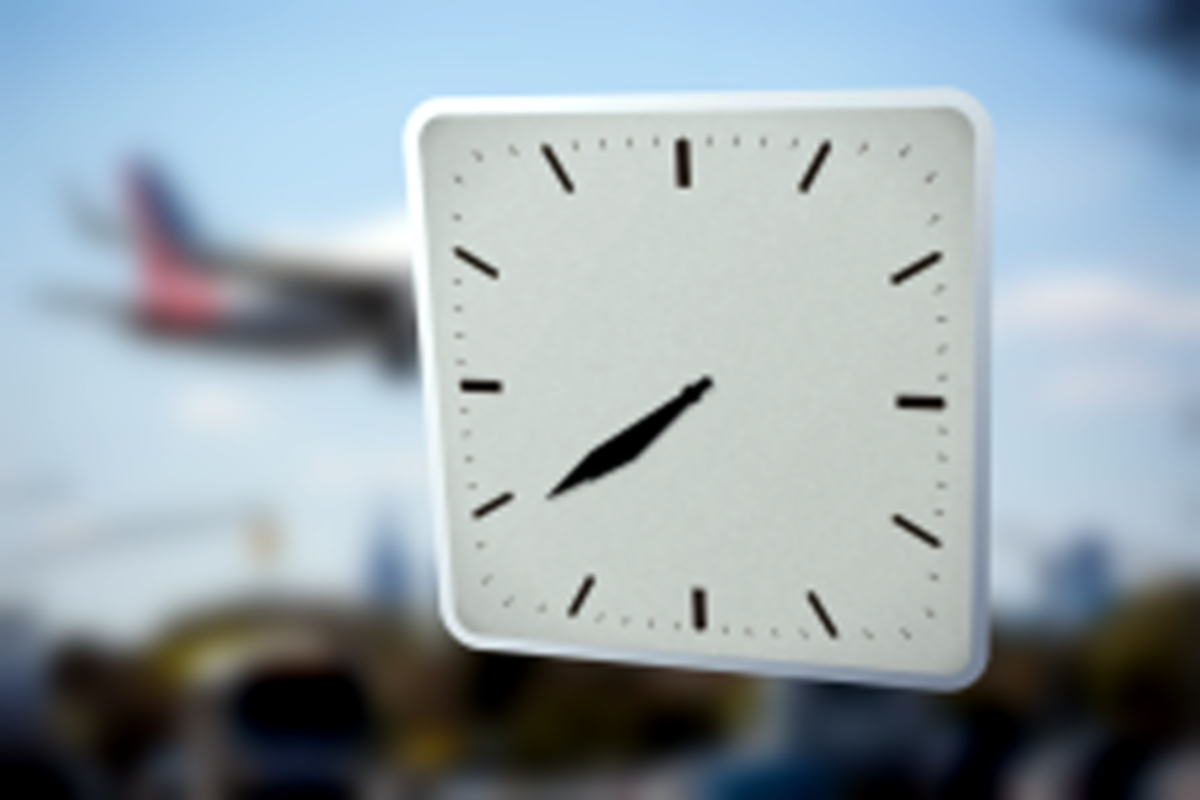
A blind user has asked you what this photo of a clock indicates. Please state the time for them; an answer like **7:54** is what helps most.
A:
**7:39**
